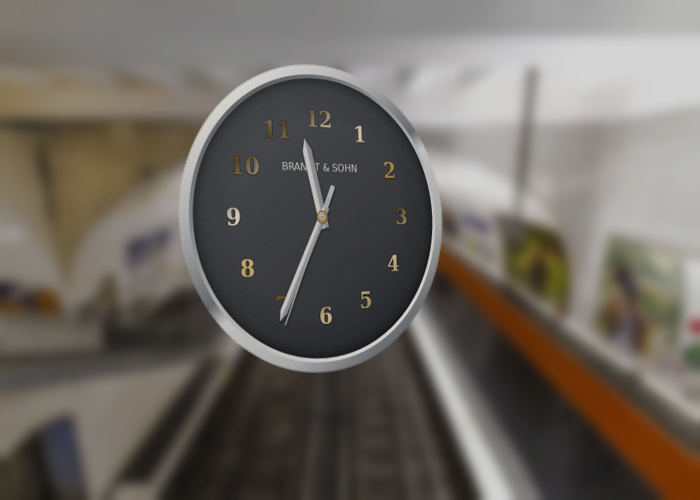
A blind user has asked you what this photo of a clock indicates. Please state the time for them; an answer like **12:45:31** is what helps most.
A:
**11:34:34**
